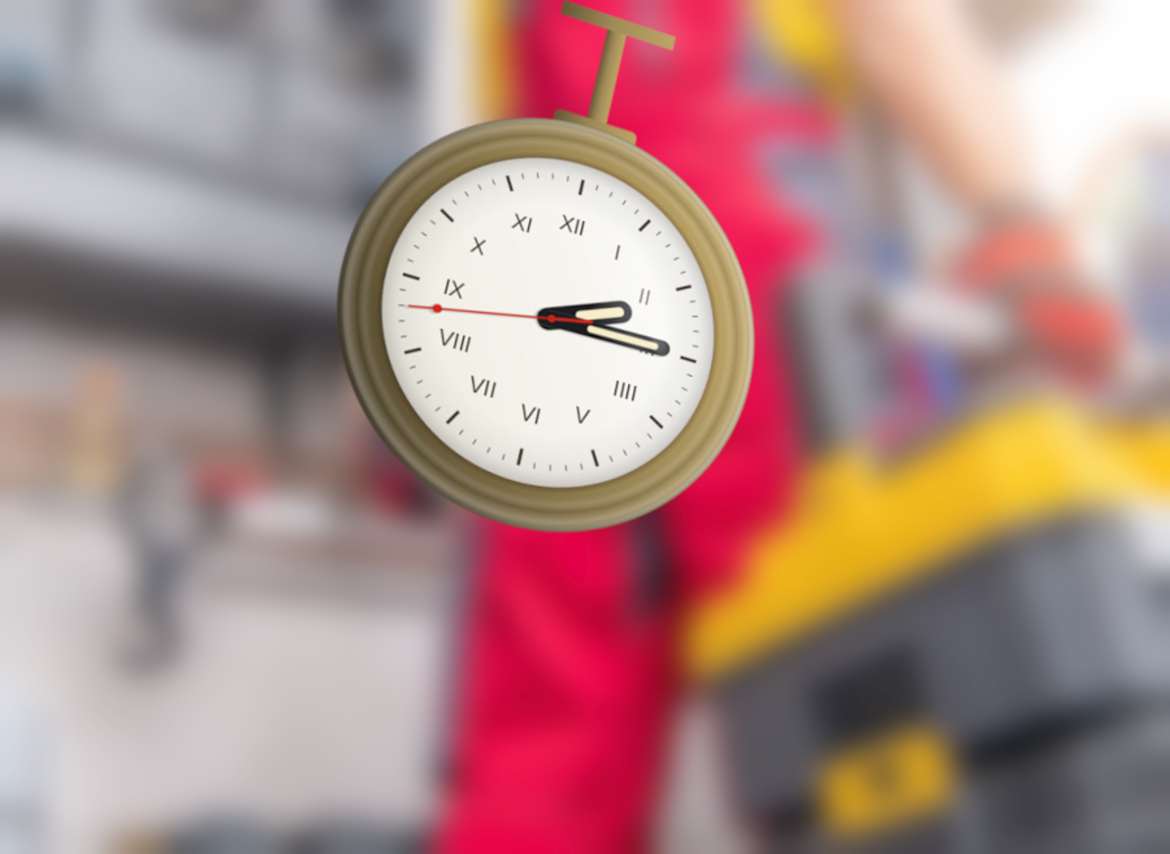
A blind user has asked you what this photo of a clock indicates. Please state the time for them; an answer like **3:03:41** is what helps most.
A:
**2:14:43**
